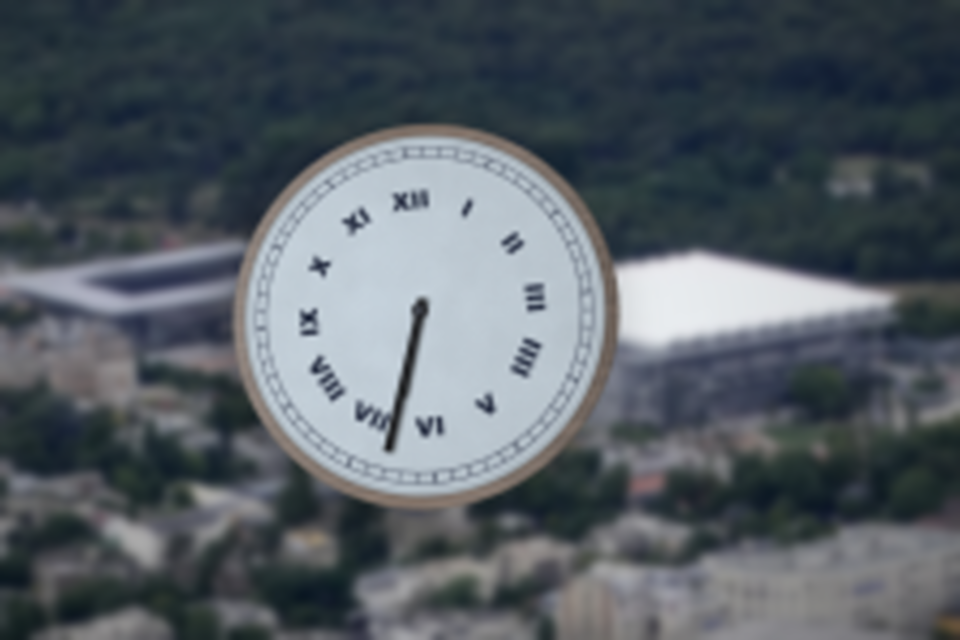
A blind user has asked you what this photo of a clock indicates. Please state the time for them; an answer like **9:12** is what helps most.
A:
**6:33**
